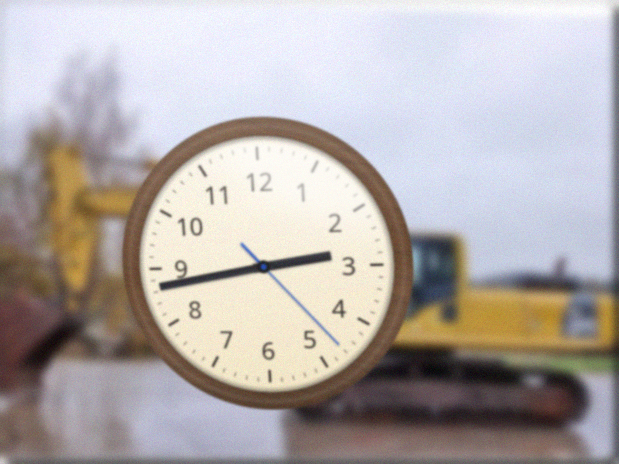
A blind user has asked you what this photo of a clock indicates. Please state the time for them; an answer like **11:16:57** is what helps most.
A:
**2:43:23**
